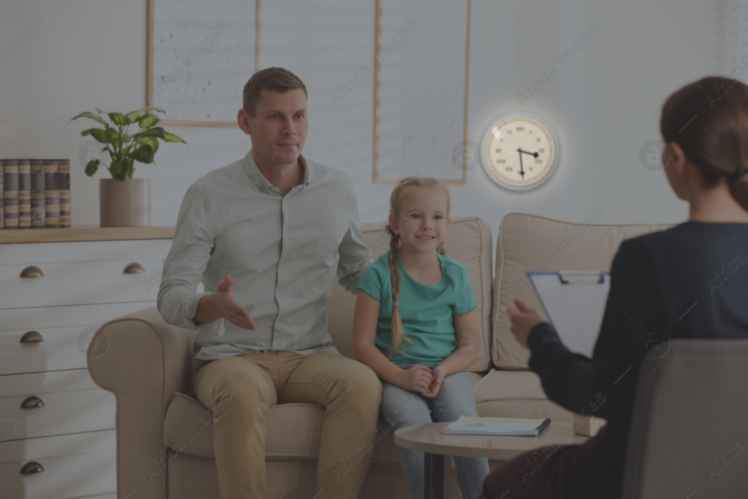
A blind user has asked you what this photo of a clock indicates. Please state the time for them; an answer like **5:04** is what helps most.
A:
**3:29**
